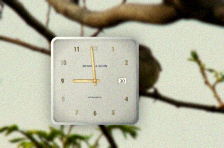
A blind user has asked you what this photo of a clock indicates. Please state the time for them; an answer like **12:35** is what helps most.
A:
**8:59**
